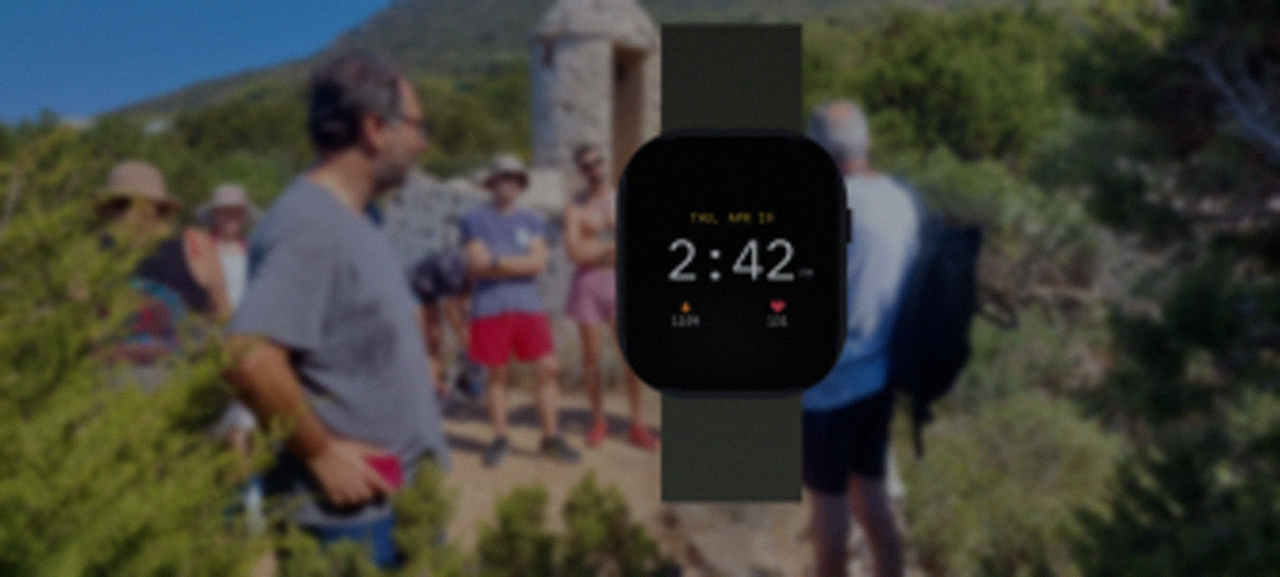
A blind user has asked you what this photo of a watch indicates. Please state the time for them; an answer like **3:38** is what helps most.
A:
**2:42**
